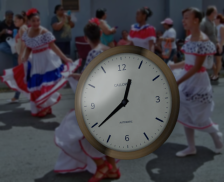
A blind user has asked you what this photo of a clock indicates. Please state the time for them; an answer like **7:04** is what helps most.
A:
**12:39**
